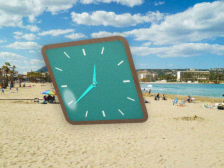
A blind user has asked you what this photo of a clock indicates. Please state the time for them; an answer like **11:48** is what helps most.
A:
**12:39**
